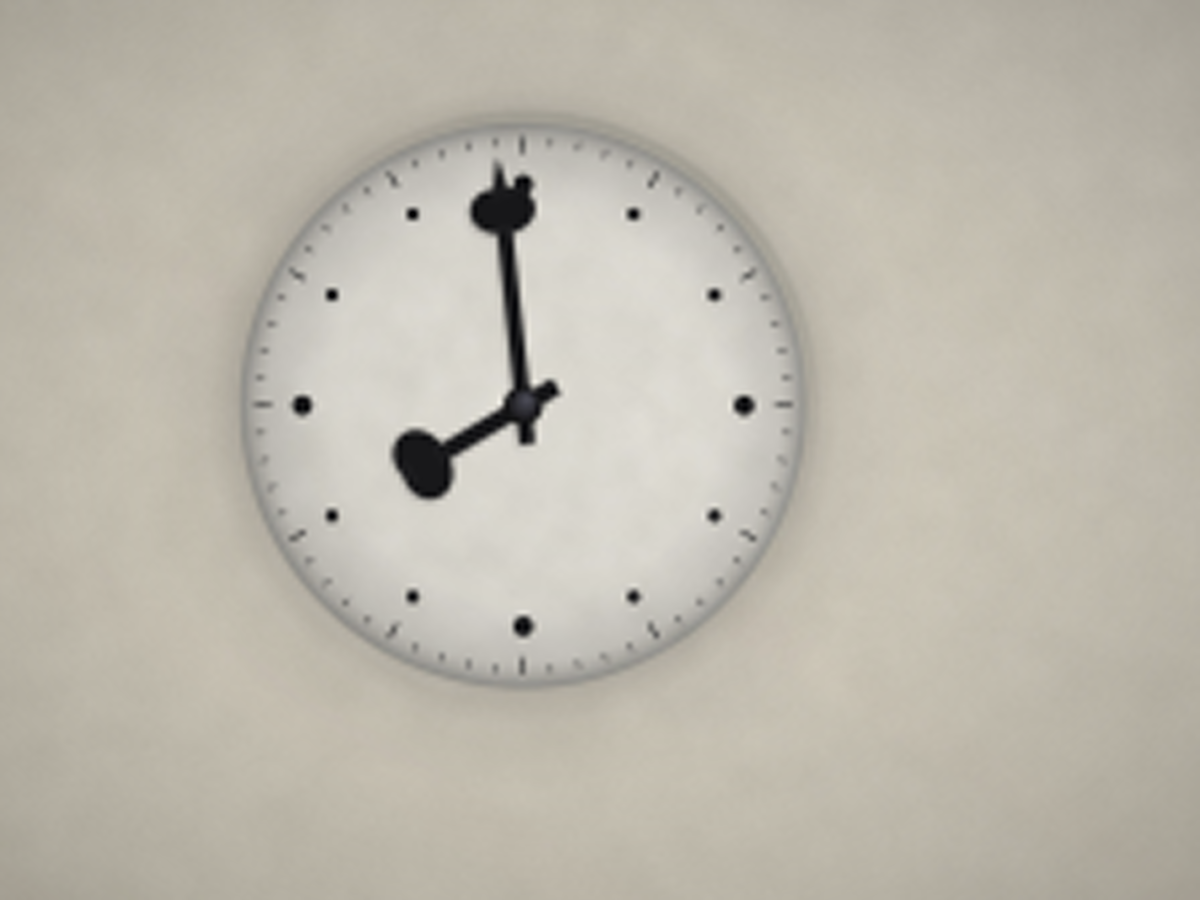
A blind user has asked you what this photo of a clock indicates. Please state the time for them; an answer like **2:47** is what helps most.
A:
**7:59**
